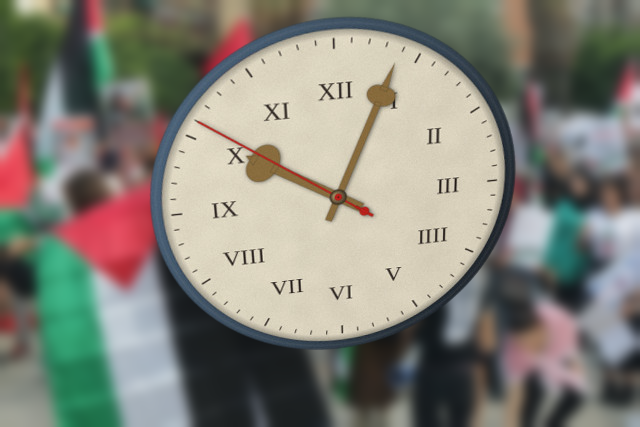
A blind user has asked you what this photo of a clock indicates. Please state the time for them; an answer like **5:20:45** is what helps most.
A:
**10:03:51**
